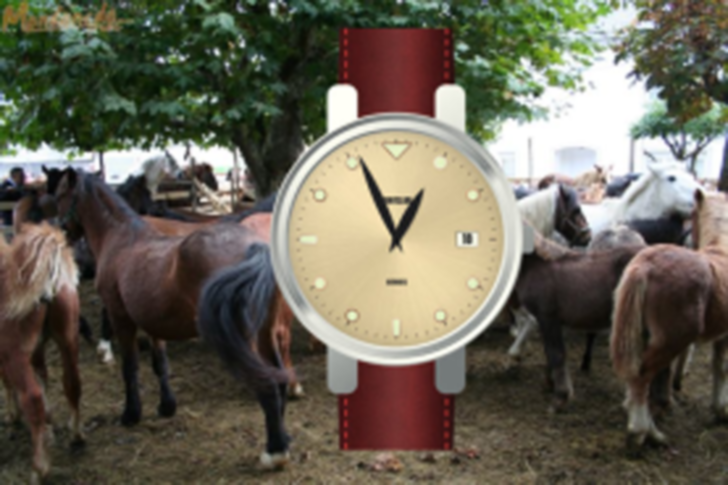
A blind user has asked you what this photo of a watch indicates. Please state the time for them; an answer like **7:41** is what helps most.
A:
**12:56**
